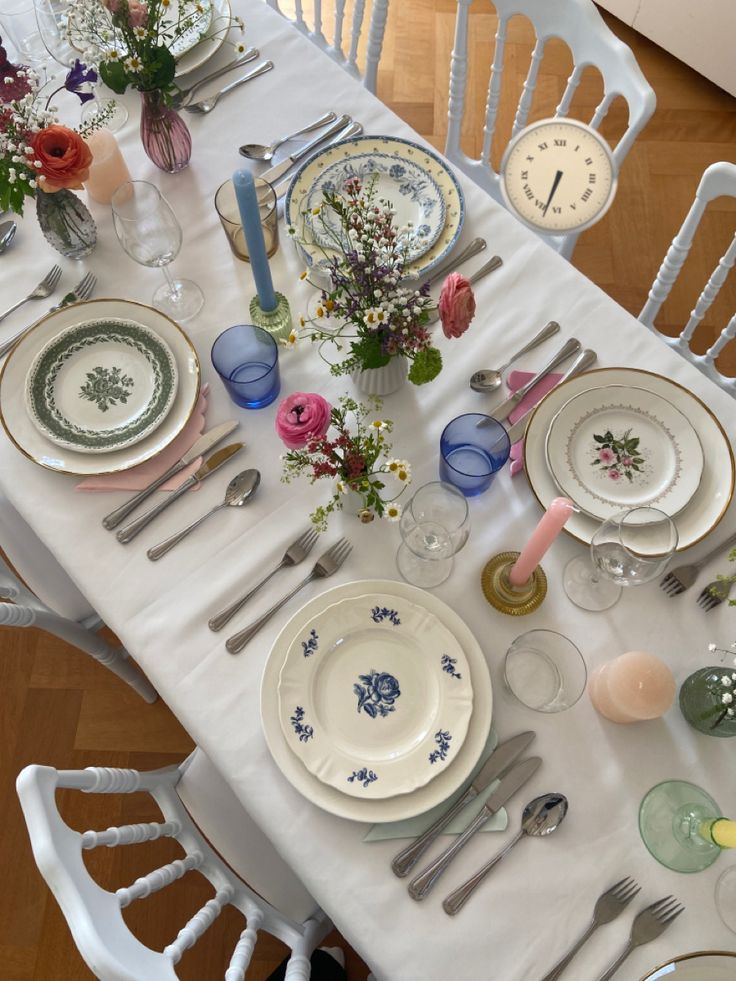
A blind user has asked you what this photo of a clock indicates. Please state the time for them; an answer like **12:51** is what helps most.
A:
**6:33**
